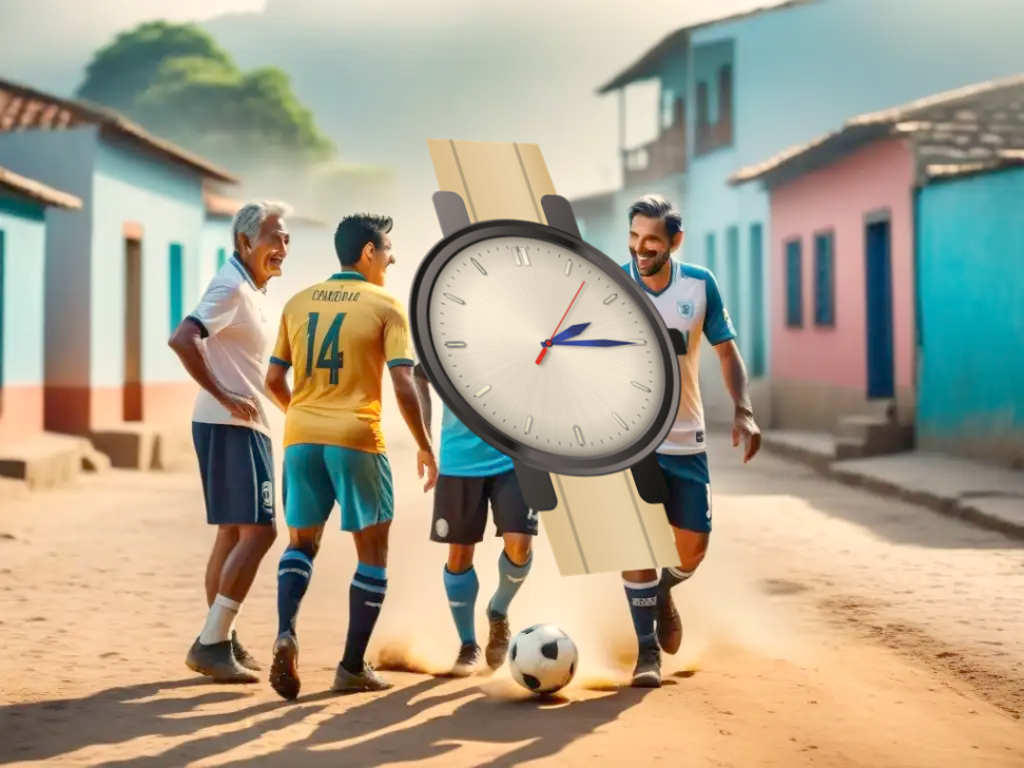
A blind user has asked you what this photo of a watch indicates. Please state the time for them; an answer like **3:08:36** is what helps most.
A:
**2:15:07**
